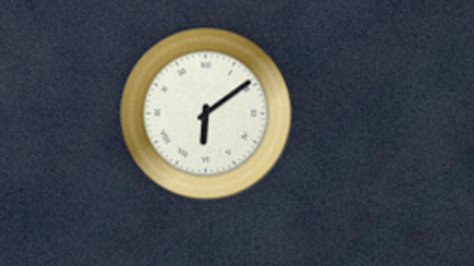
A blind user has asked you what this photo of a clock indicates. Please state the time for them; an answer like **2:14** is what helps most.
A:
**6:09**
